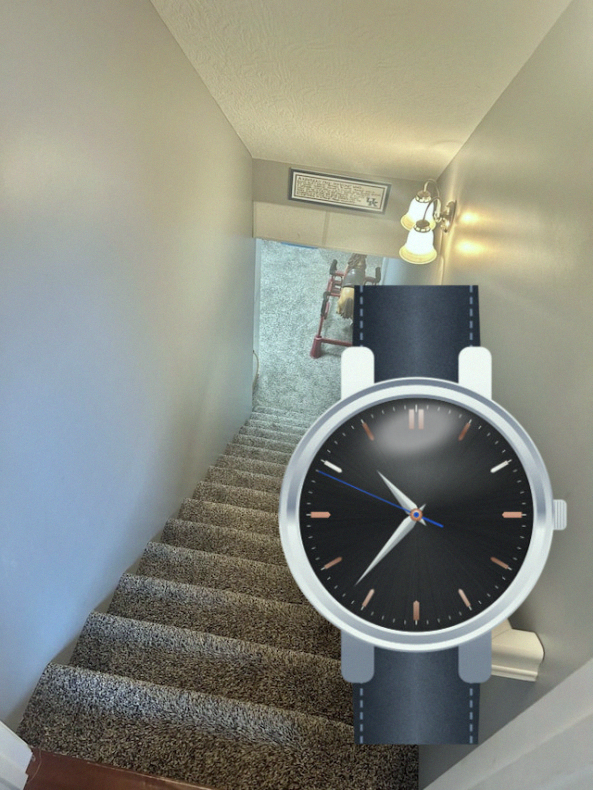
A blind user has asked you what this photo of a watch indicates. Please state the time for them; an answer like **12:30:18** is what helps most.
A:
**10:36:49**
